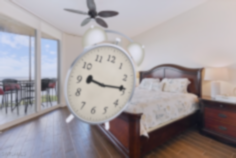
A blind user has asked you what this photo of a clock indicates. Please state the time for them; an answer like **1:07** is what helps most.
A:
**9:14**
